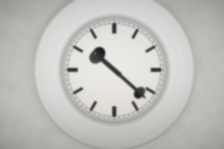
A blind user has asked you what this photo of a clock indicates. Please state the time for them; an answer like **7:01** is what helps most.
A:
**10:22**
